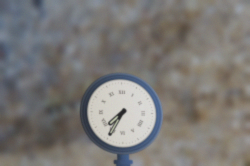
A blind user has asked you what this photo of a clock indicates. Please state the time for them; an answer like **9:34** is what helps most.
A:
**7:35**
